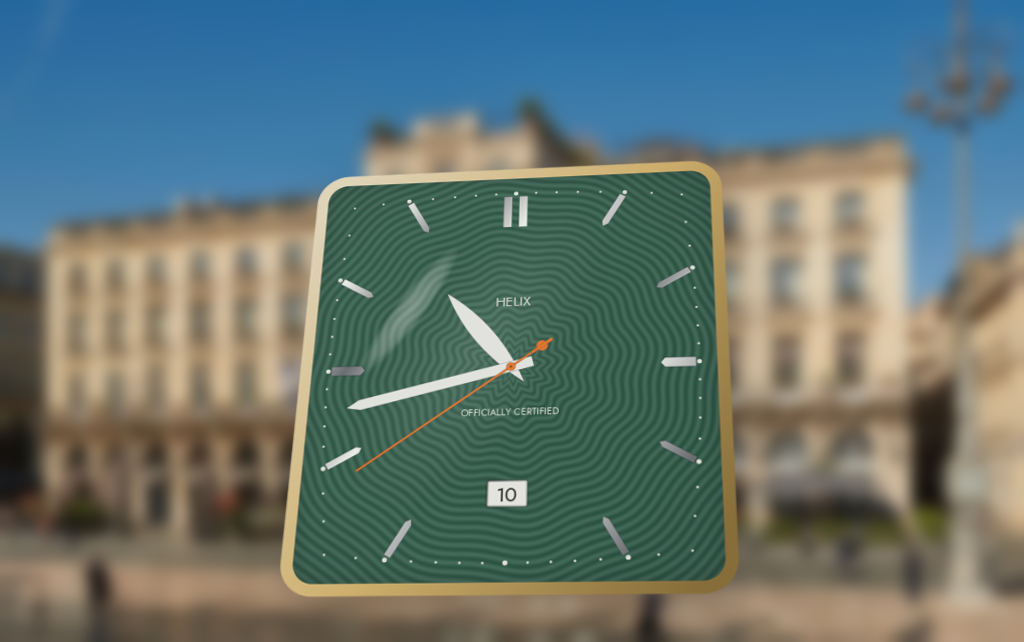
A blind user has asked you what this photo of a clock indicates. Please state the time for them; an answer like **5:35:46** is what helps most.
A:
**10:42:39**
